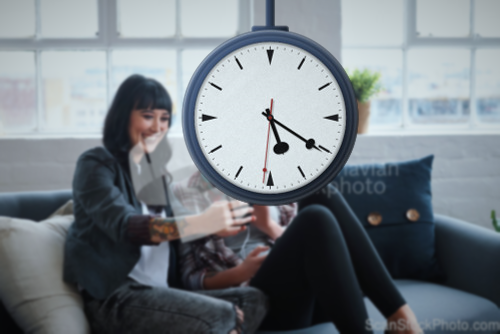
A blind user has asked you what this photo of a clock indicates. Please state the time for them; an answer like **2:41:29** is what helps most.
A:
**5:20:31**
